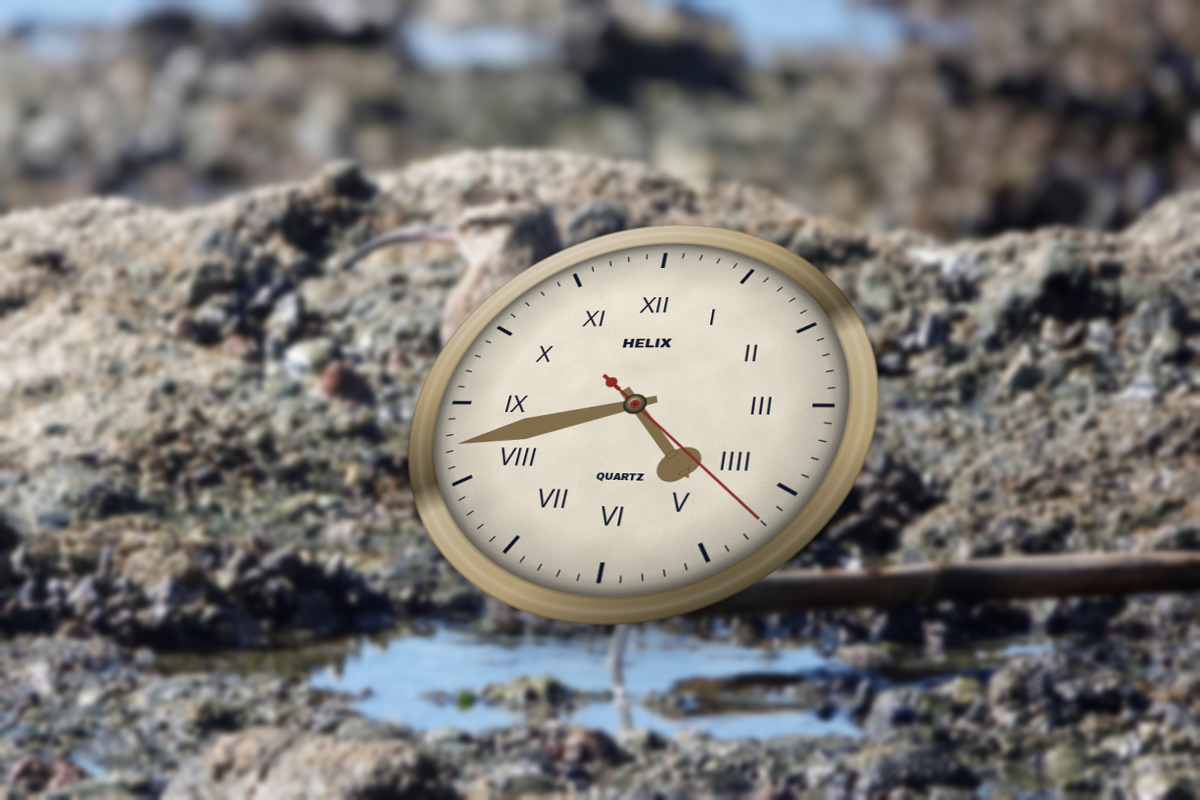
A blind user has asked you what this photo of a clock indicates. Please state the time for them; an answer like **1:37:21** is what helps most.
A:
**4:42:22**
